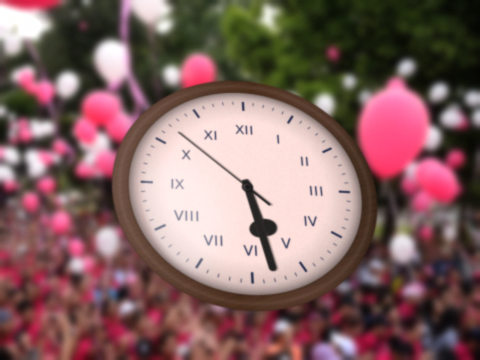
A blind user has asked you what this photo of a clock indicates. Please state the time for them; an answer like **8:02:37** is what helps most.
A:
**5:27:52**
